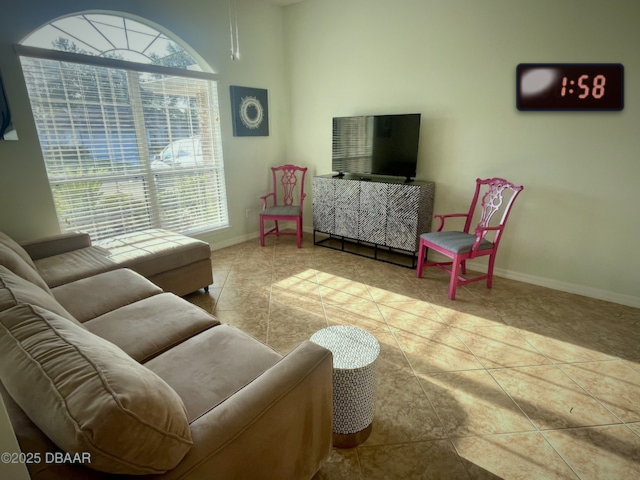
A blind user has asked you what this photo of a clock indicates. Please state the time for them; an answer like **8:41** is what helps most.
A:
**1:58**
